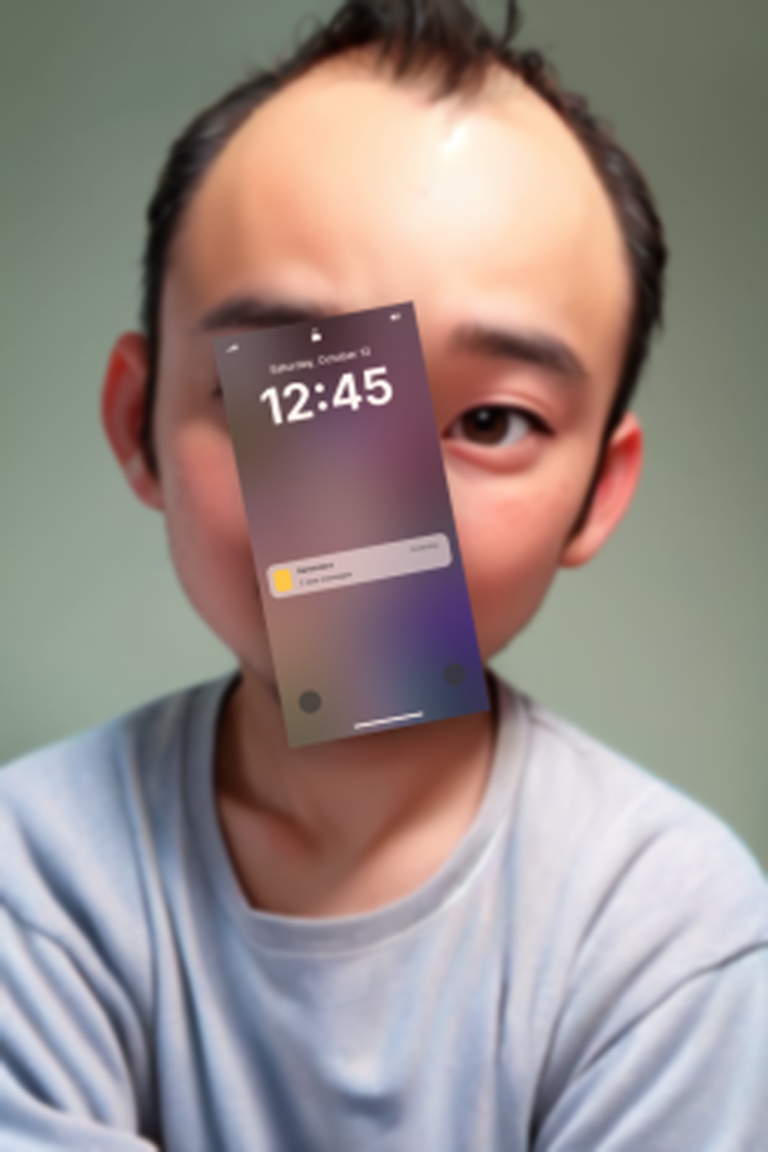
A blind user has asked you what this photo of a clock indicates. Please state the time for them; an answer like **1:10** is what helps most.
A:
**12:45**
